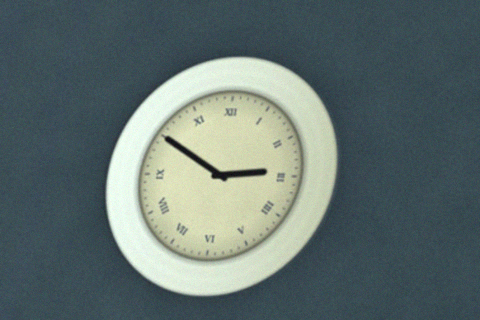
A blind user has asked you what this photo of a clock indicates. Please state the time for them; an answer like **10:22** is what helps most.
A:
**2:50**
